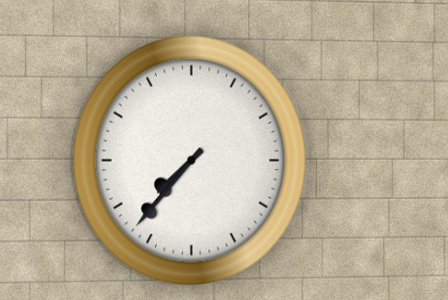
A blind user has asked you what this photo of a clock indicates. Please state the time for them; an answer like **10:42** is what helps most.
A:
**7:37**
